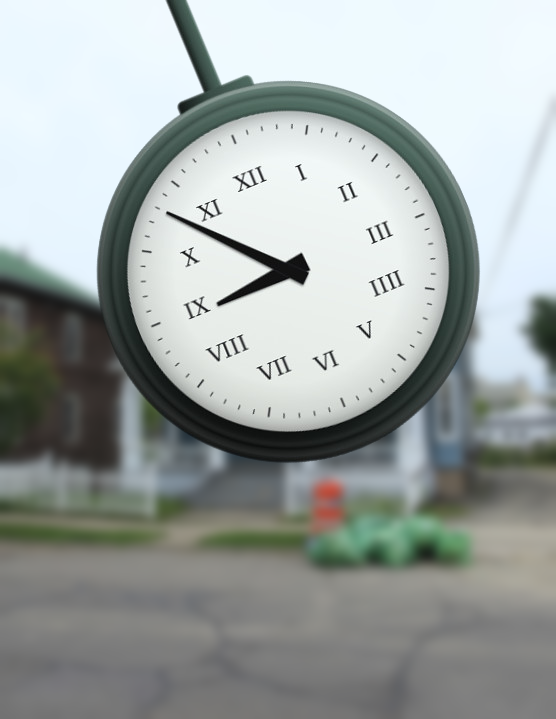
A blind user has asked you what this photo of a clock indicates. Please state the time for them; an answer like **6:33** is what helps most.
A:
**8:53**
